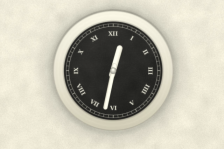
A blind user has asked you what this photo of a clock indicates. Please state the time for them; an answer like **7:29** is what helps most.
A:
**12:32**
